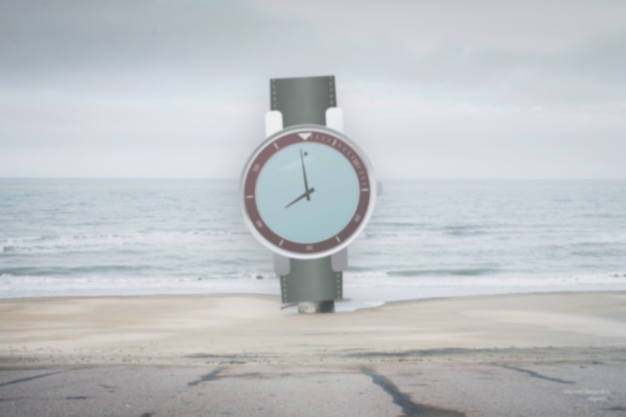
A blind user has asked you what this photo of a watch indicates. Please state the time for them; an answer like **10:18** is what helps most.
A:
**7:59**
